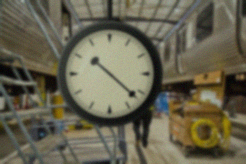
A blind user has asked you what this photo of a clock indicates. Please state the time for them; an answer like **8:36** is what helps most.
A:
**10:22**
